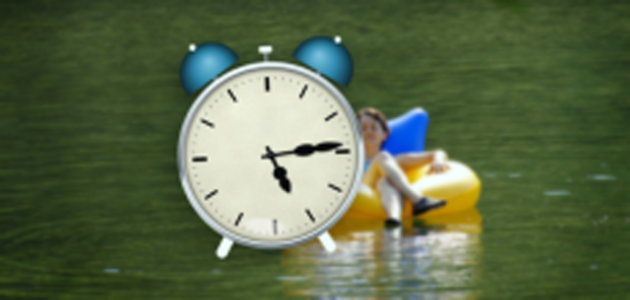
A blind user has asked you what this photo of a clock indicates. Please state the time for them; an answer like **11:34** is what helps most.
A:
**5:14**
